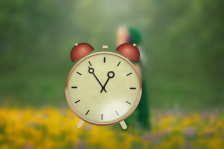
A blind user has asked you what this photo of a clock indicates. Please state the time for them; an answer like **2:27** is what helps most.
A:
**12:54**
